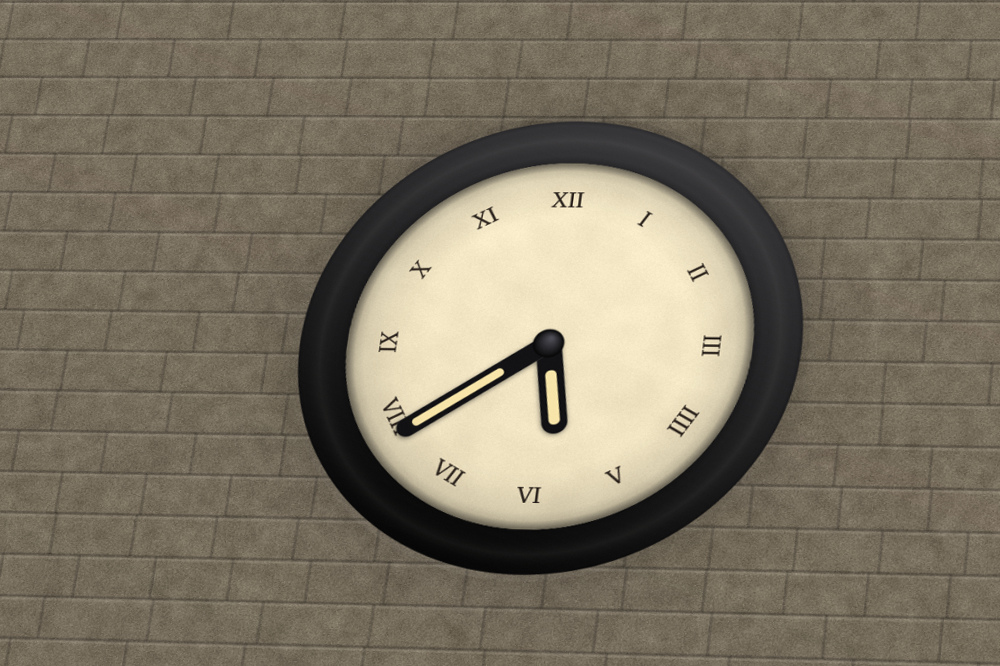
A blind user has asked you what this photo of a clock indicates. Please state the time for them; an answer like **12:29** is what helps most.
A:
**5:39**
